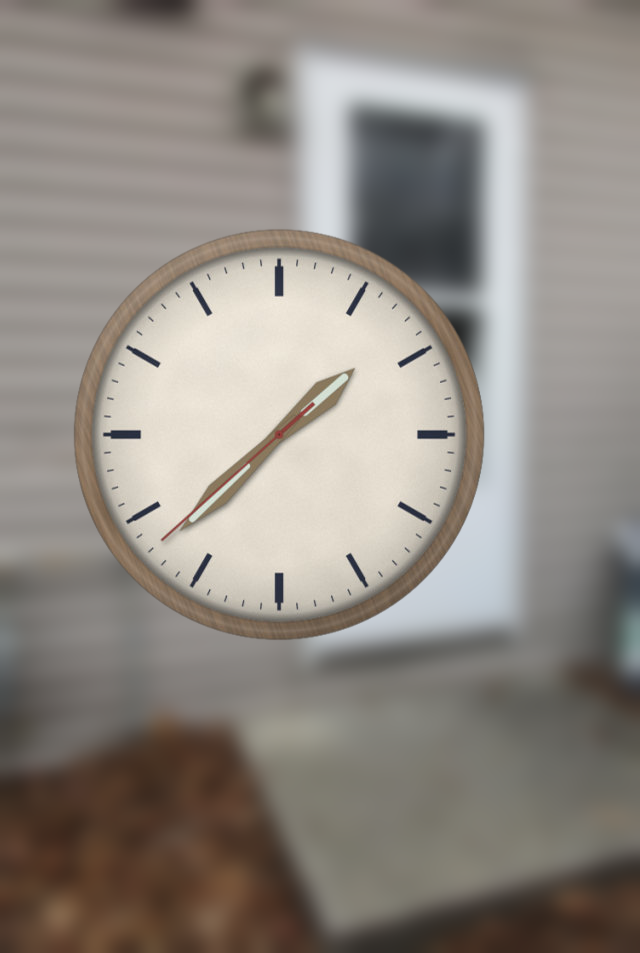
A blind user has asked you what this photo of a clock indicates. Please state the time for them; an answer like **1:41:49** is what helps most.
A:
**1:37:38**
